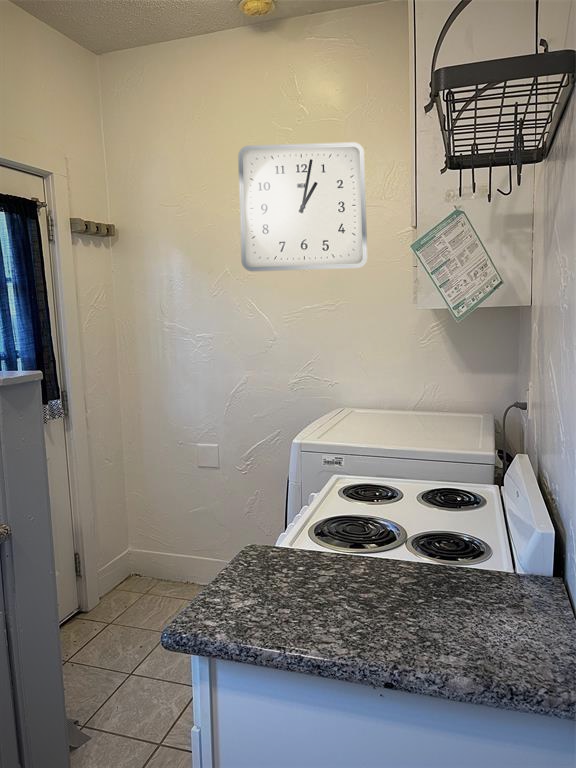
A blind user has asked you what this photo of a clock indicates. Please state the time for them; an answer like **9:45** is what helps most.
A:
**1:02**
